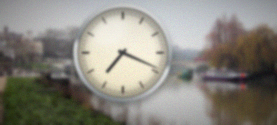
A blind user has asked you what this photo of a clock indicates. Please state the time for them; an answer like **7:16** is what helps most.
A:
**7:19**
